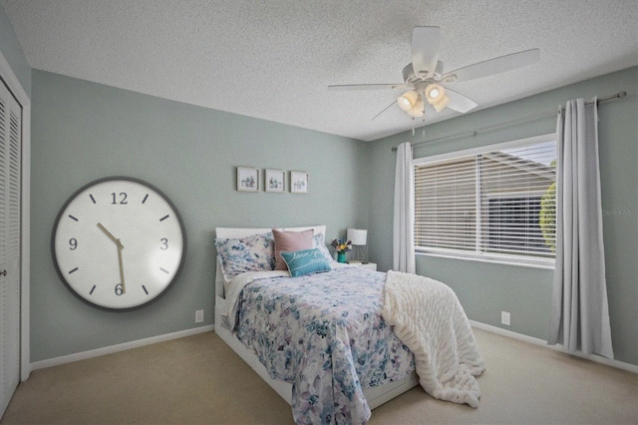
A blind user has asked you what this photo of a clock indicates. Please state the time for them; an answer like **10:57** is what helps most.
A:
**10:29**
